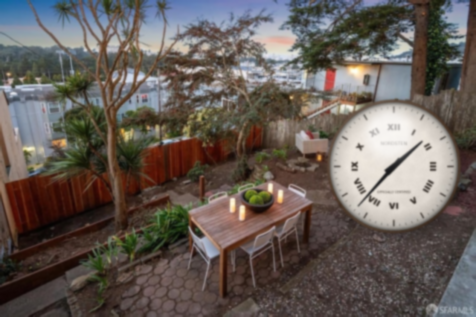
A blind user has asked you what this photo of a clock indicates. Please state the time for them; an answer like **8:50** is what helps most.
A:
**1:37**
